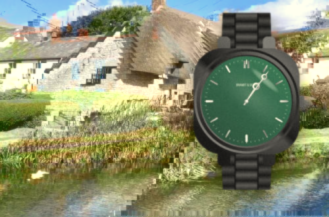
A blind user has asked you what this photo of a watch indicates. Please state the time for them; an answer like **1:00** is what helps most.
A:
**1:06**
